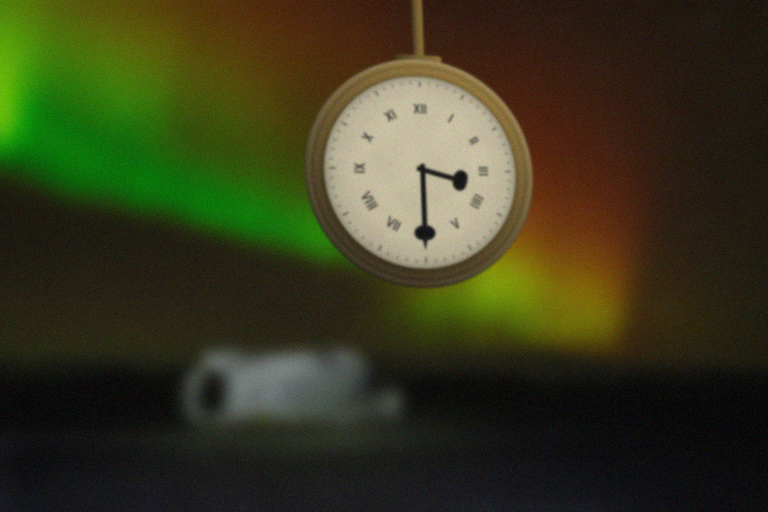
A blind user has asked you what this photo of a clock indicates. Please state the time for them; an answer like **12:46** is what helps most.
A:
**3:30**
